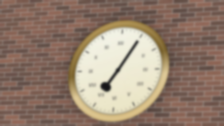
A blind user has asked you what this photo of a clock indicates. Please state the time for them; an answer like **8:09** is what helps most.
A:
**7:05**
